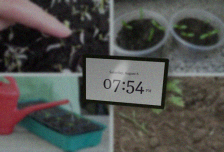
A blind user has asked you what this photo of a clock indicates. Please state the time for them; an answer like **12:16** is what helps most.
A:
**7:54**
